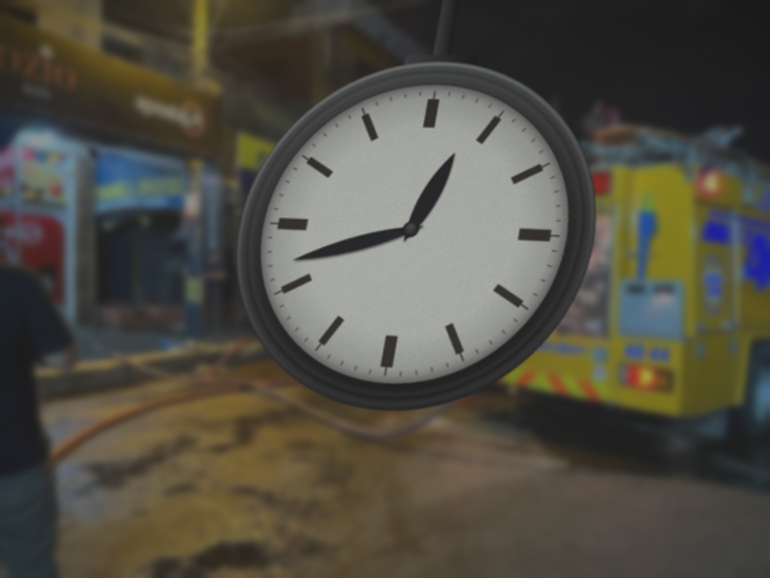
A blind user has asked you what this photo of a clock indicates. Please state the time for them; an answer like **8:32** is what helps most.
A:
**12:42**
